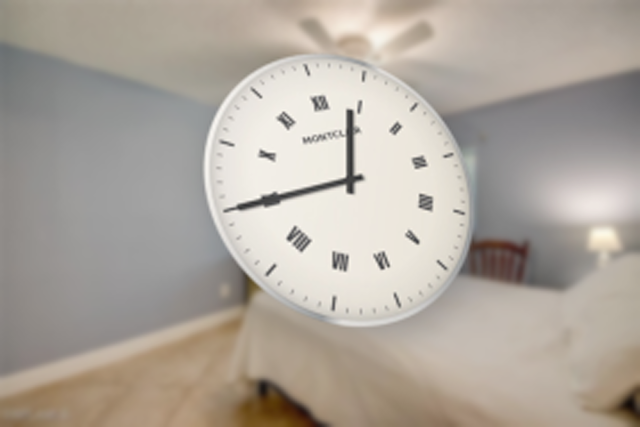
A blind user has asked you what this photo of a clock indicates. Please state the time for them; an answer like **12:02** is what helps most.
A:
**12:45**
